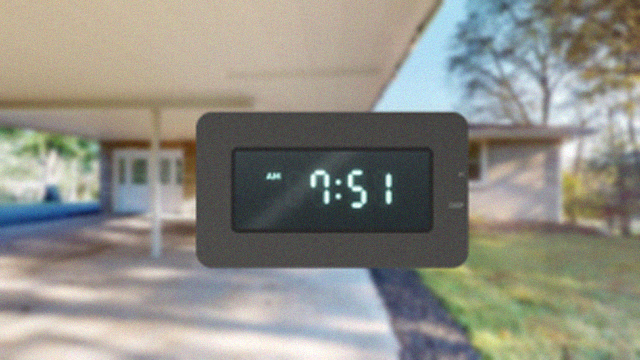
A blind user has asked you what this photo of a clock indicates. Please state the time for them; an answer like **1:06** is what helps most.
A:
**7:51**
